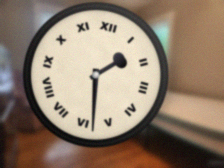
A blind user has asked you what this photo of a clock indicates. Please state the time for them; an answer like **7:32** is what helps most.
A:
**1:28**
